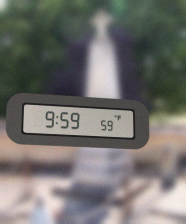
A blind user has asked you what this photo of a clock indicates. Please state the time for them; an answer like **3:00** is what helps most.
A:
**9:59**
